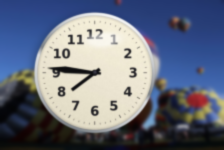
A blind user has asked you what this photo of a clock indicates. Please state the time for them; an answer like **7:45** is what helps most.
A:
**7:46**
